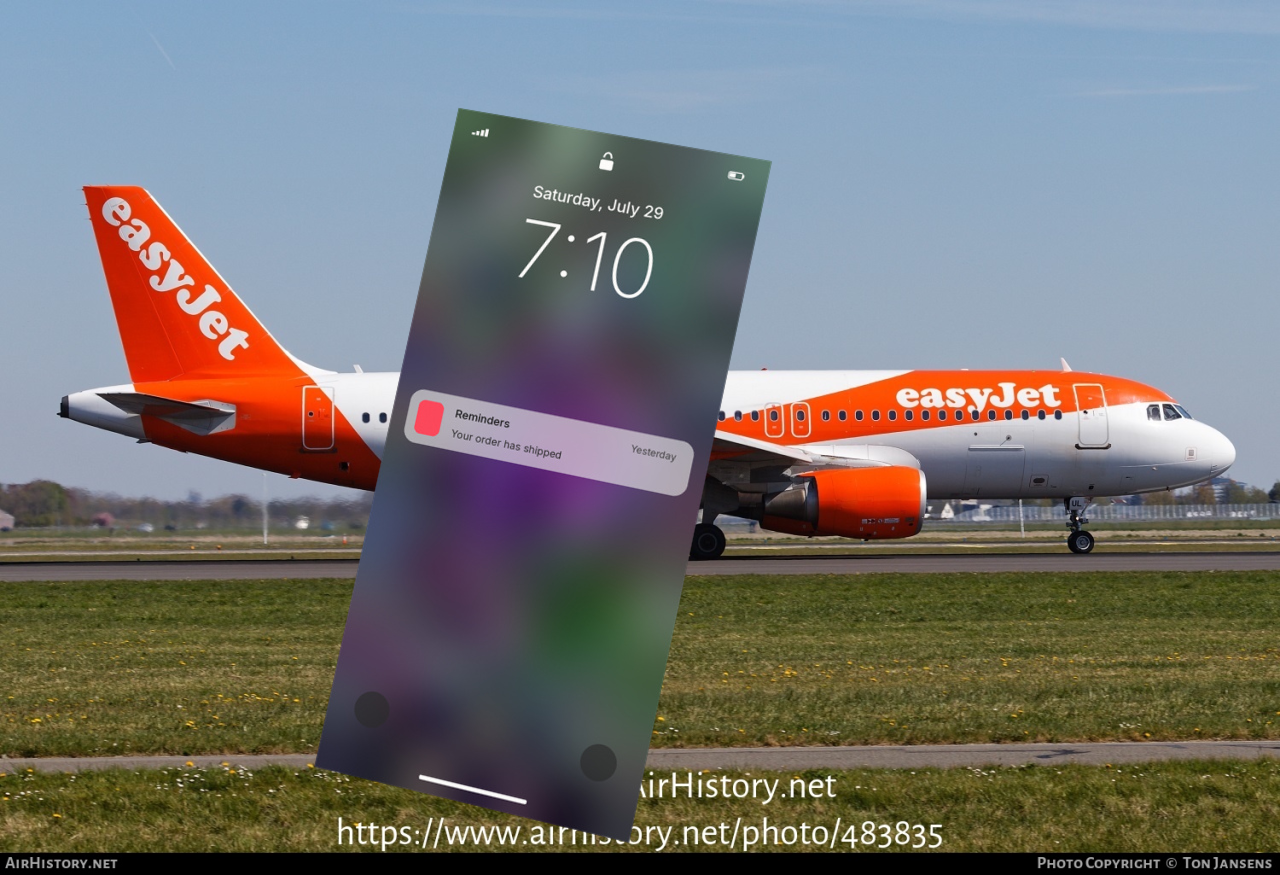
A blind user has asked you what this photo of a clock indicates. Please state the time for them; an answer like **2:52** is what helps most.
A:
**7:10**
